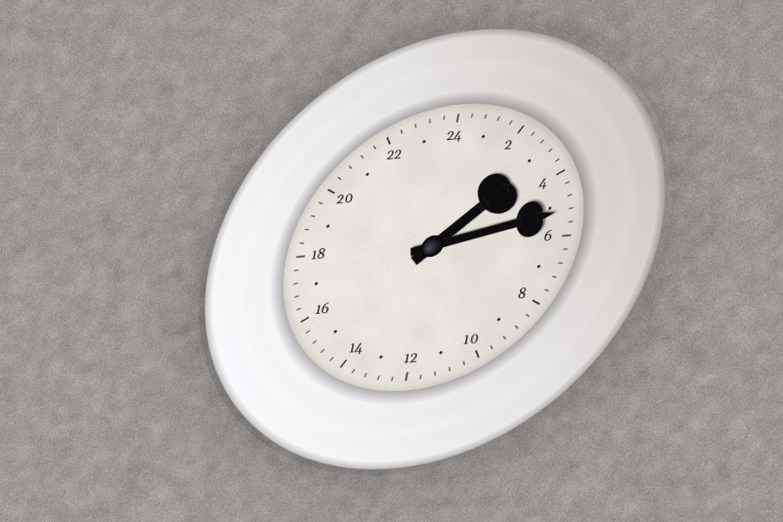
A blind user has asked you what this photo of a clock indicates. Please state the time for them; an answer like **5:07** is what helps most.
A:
**3:13**
